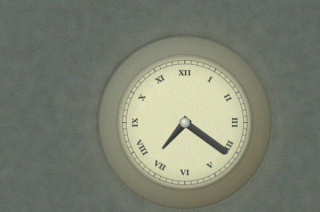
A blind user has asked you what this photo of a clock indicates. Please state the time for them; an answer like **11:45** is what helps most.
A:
**7:21**
